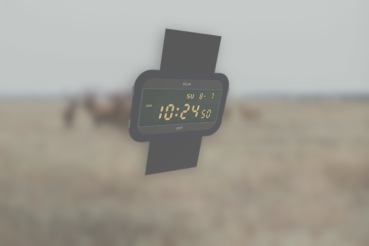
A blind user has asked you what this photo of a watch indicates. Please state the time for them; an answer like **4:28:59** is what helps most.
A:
**10:24:50**
